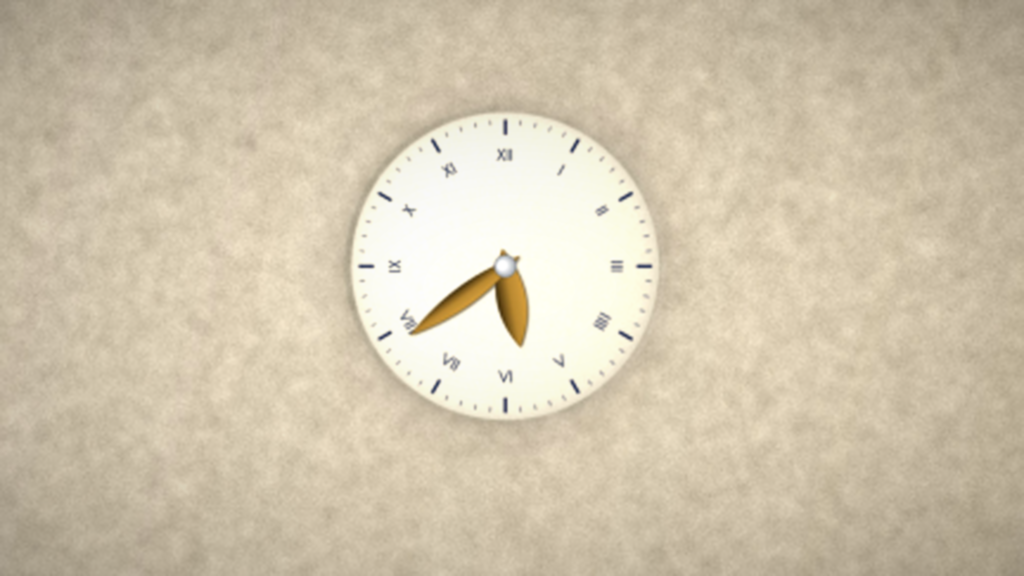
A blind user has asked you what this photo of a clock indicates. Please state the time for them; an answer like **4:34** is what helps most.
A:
**5:39**
